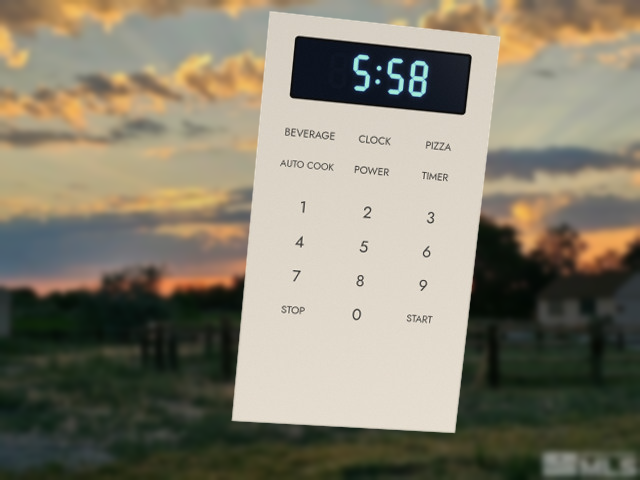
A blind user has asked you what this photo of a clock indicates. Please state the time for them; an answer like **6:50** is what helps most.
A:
**5:58**
